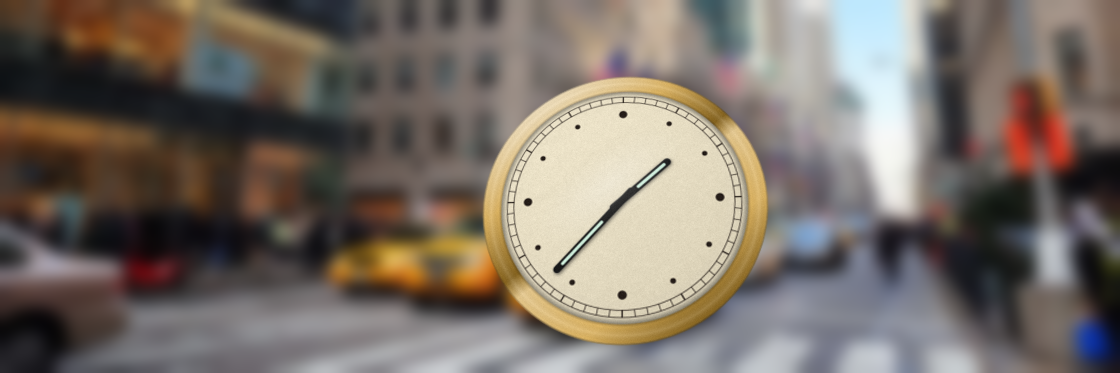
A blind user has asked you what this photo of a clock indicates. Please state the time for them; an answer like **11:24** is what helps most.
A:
**1:37**
